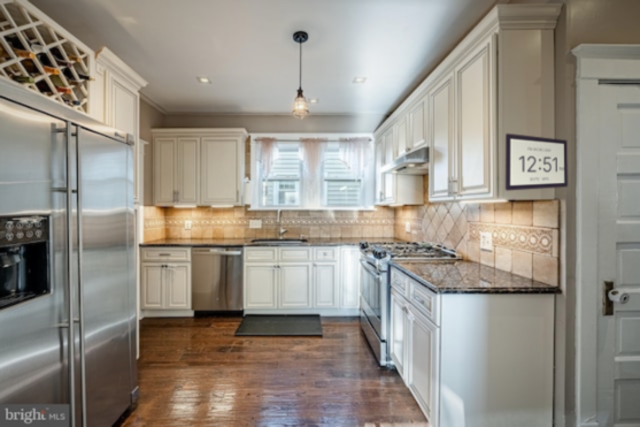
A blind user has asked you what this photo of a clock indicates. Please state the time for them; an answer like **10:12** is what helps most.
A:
**12:51**
